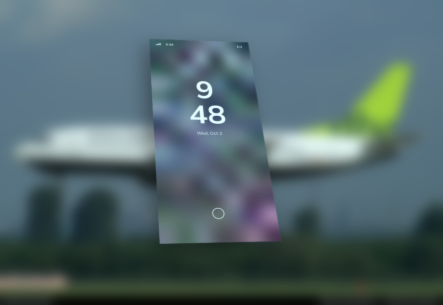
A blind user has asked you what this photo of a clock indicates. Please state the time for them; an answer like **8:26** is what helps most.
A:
**9:48**
